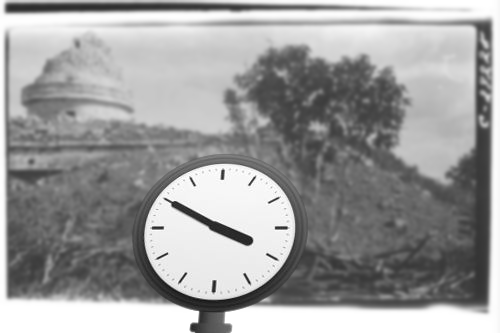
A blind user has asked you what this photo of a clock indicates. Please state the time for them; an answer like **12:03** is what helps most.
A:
**3:50**
